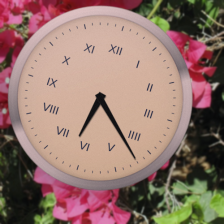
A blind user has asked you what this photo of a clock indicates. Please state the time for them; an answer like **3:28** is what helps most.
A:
**6:22**
